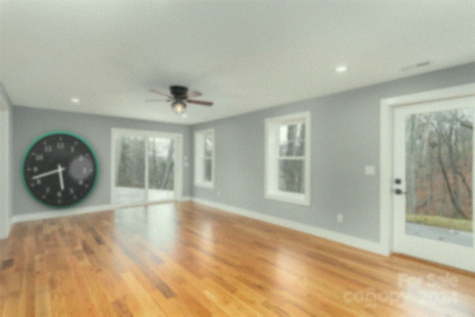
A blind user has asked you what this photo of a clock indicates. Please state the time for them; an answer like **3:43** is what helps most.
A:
**5:42**
